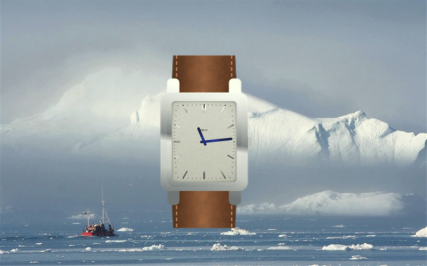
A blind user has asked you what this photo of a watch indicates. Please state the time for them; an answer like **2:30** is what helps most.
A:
**11:14**
